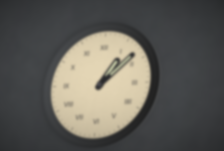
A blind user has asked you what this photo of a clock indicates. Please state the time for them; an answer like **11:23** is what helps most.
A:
**1:08**
